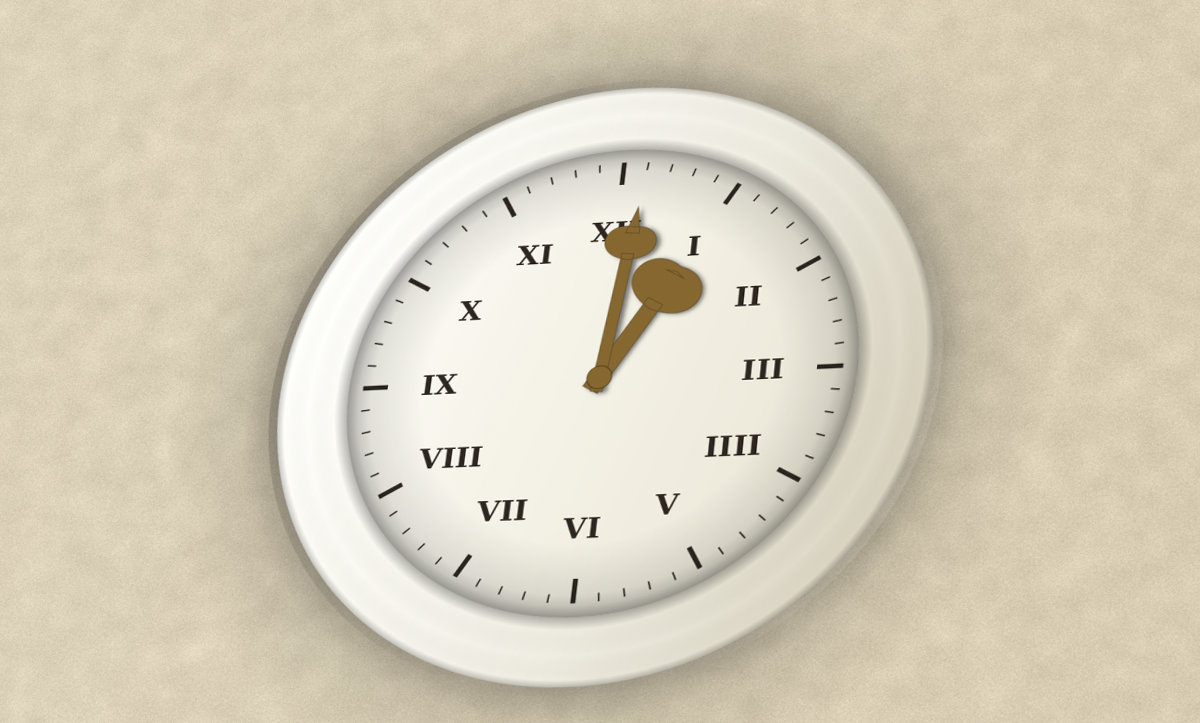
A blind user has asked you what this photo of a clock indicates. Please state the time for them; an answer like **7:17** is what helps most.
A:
**1:01**
